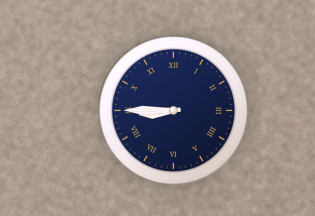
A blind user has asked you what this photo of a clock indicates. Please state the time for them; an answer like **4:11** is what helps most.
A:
**8:45**
